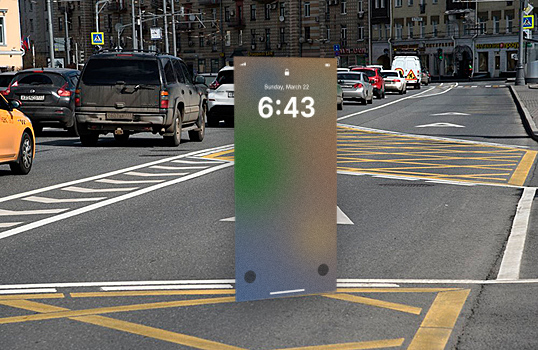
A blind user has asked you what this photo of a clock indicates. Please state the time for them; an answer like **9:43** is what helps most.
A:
**6:43**
